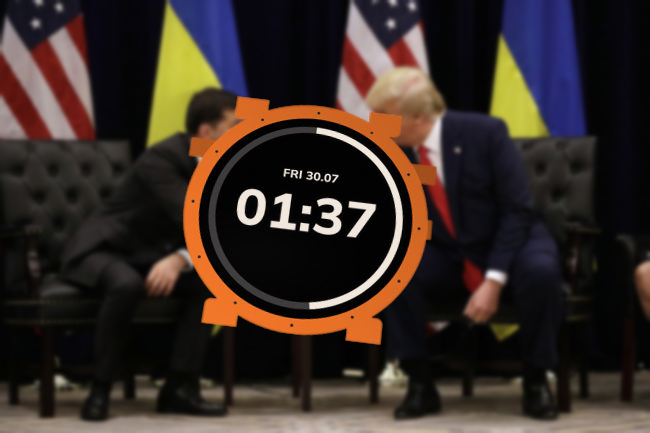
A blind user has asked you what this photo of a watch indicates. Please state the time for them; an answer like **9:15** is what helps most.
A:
**1:37**
